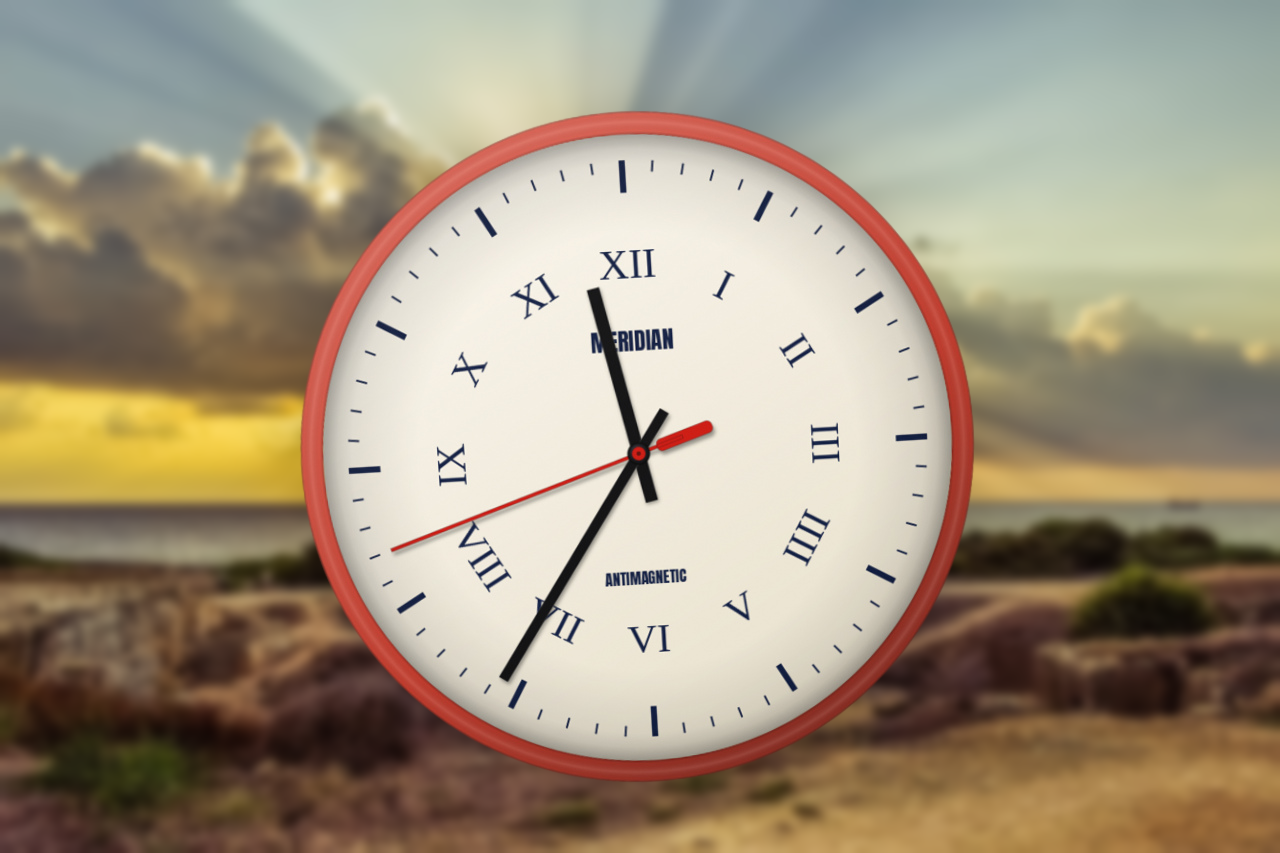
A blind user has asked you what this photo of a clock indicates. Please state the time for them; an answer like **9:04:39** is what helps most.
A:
**11:35:42**
